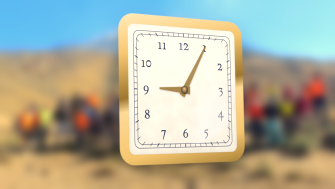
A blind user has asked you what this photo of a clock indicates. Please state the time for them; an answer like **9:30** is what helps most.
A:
**9:05**
